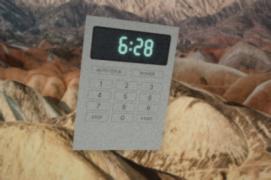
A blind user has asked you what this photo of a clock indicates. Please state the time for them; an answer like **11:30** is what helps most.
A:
**6:28**
